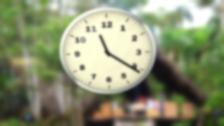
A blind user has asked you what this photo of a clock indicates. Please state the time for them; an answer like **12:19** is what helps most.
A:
**11:21**
